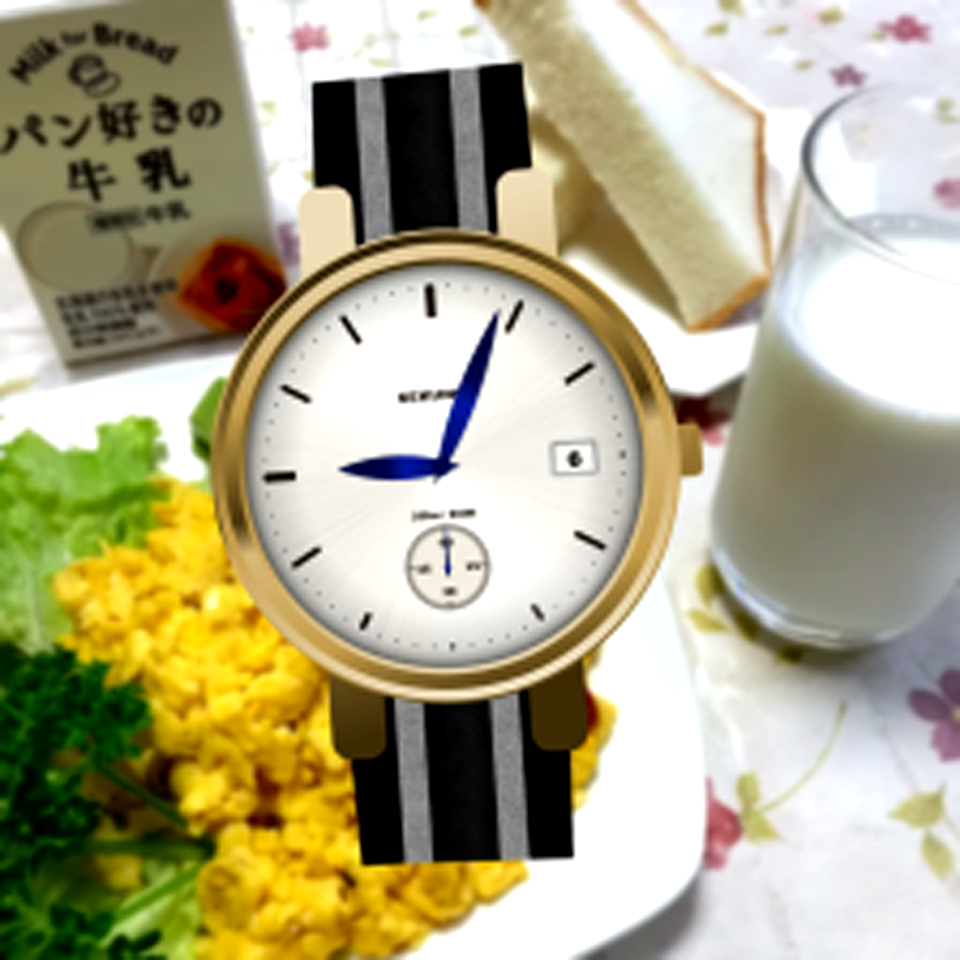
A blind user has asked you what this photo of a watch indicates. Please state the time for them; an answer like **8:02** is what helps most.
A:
**9:04**
